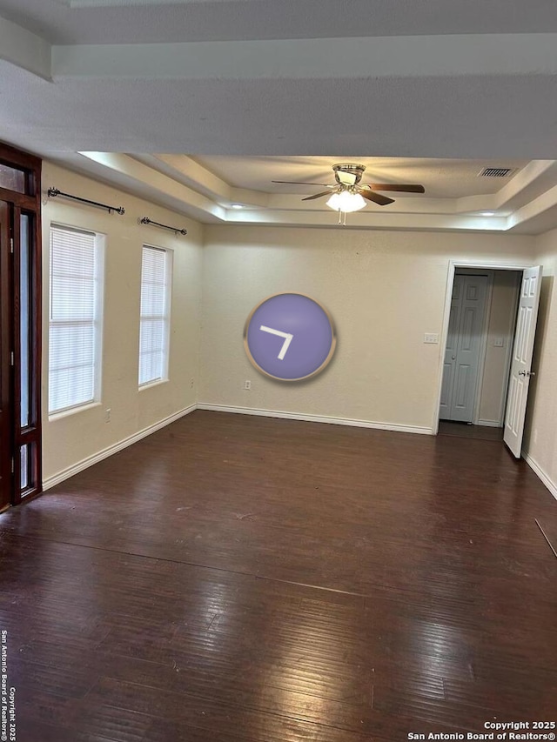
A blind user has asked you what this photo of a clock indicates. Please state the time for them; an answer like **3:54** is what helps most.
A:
**6:48**
